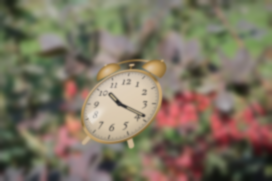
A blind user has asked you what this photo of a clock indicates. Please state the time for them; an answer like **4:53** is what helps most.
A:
**10:19**
